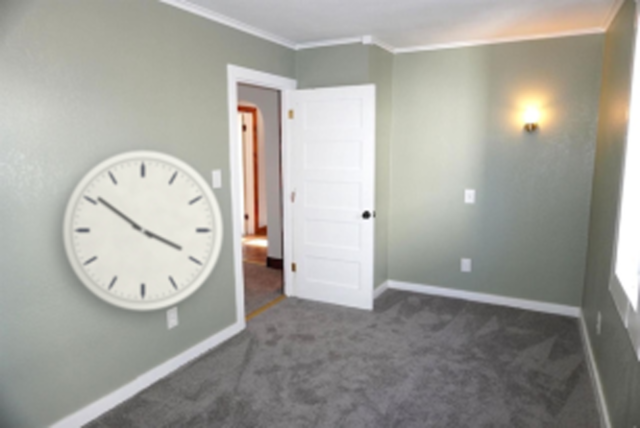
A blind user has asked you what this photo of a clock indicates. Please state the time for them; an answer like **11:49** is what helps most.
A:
**3:51**
